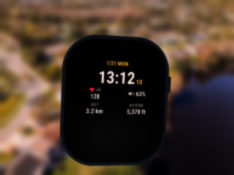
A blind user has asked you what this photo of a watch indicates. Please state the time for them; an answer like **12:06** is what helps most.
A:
**13:12**
